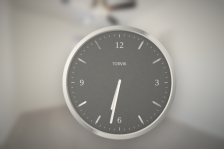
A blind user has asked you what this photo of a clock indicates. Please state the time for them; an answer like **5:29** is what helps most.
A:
**6:32**
